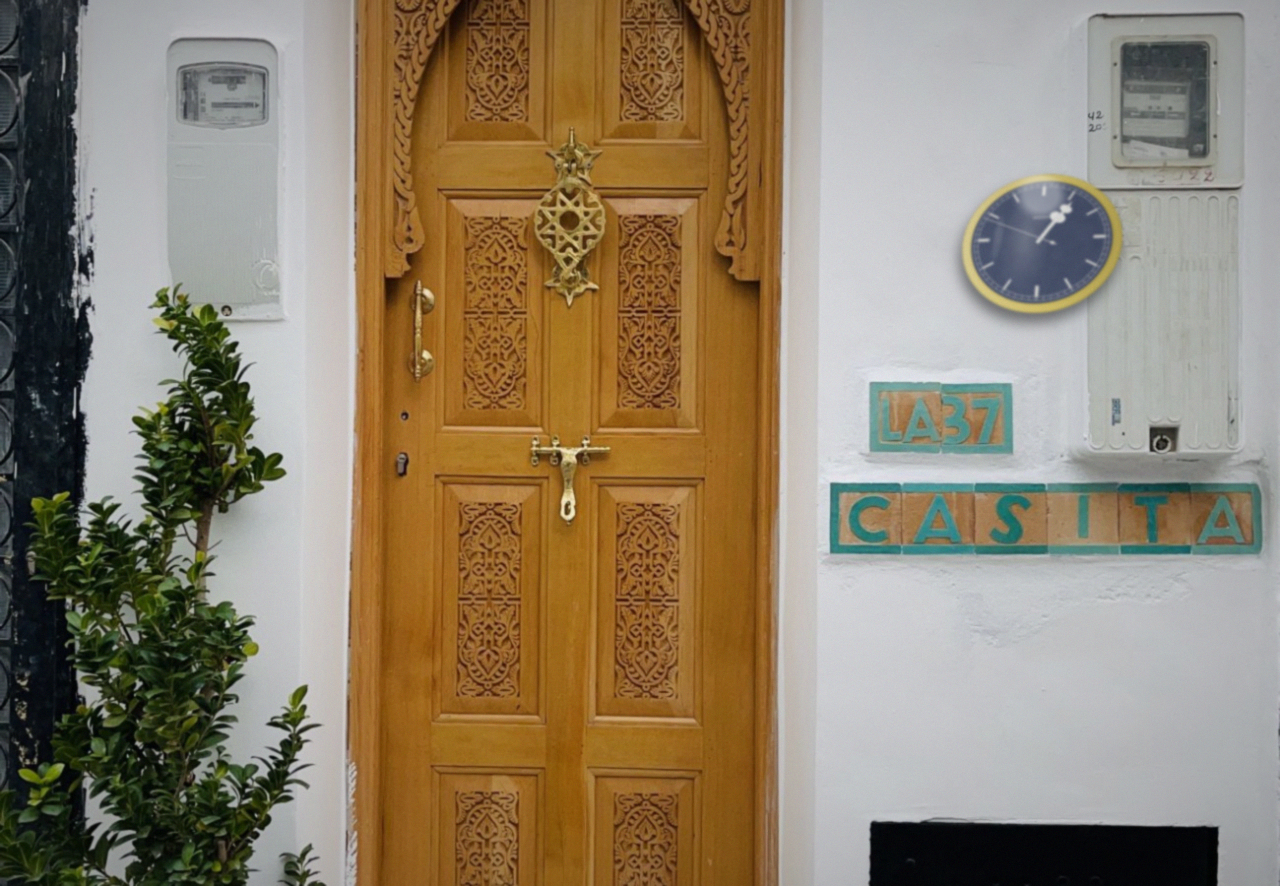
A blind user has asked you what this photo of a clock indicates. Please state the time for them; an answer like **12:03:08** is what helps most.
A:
**1:05:49**
